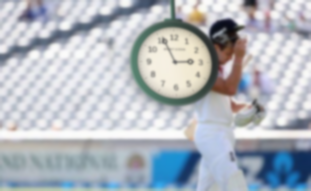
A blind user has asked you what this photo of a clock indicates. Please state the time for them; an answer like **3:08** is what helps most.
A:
**2:56**
